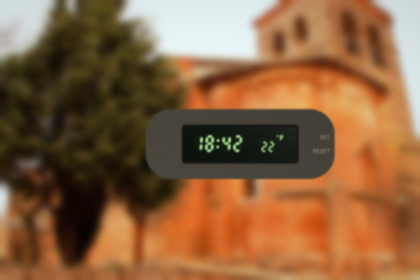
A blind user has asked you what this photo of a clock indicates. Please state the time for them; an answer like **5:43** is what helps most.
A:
**18:42**
